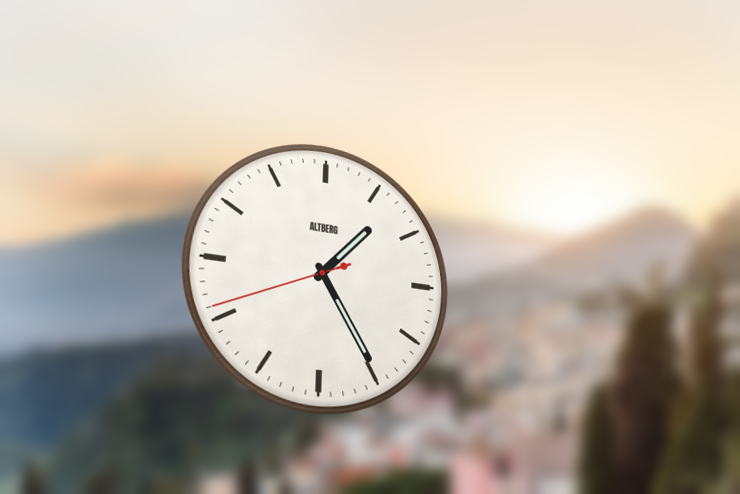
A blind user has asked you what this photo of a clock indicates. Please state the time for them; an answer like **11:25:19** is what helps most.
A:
**1:24:41**
